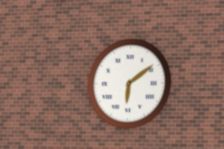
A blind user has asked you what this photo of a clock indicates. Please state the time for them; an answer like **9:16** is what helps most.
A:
**6:09**
